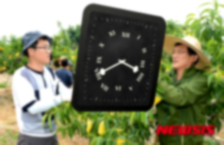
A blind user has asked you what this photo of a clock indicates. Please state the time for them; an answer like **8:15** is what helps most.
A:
**3:40**
